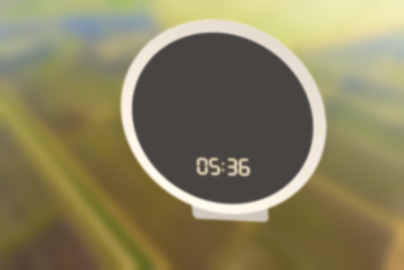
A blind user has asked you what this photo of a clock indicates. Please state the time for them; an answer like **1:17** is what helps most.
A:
**5:36**
